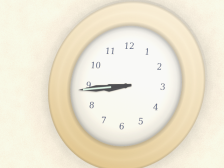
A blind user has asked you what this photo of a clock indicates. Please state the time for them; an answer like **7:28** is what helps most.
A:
**8:44**
